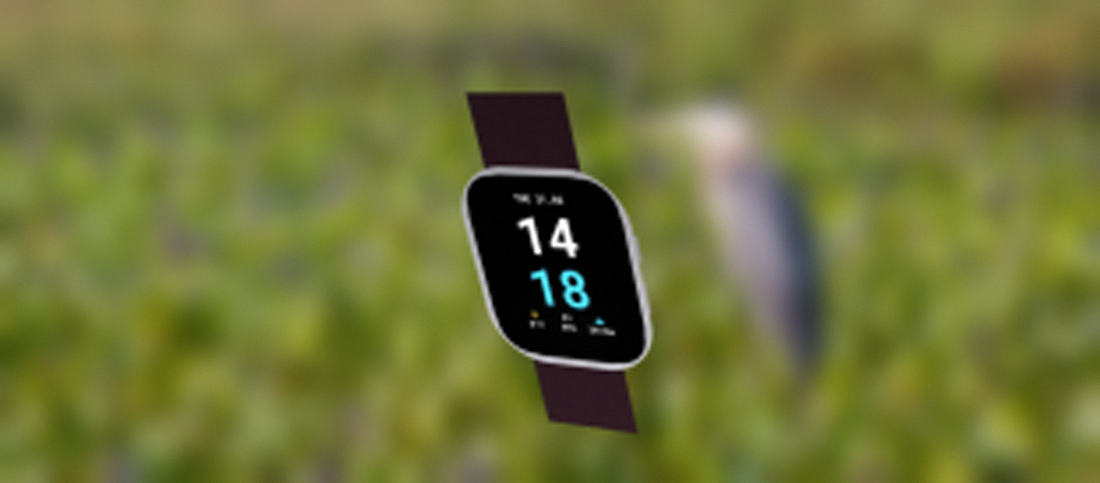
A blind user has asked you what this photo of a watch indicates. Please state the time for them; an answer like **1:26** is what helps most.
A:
**14:18**
